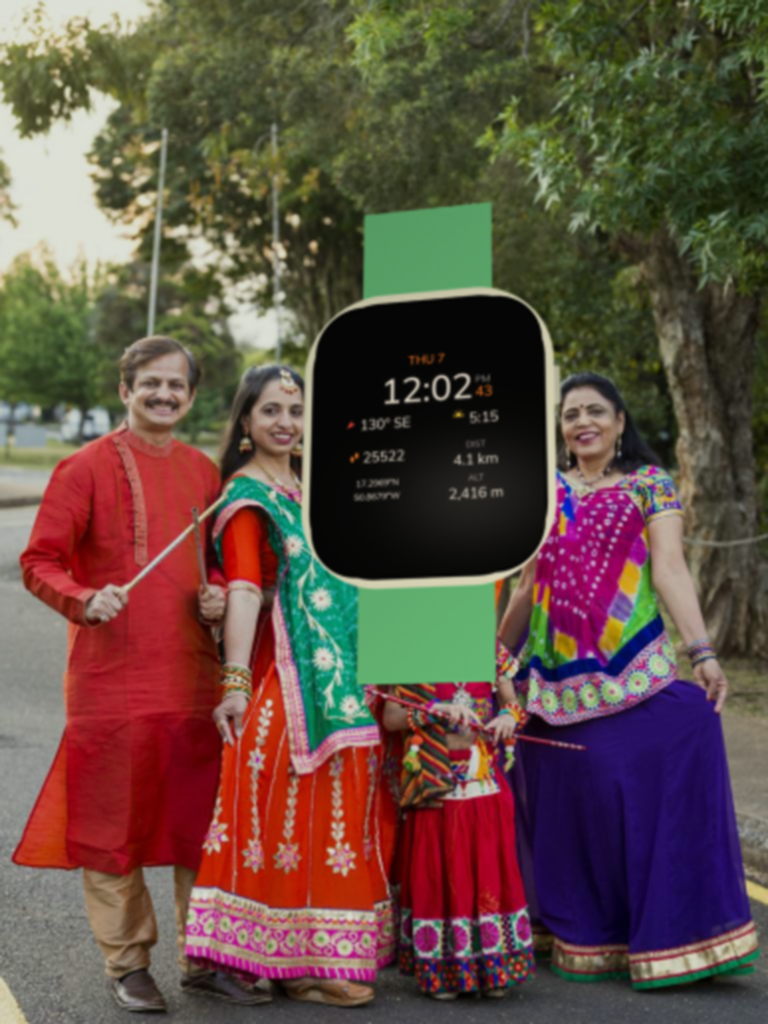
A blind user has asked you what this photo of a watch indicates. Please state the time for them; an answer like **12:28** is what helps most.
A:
**12:02**
